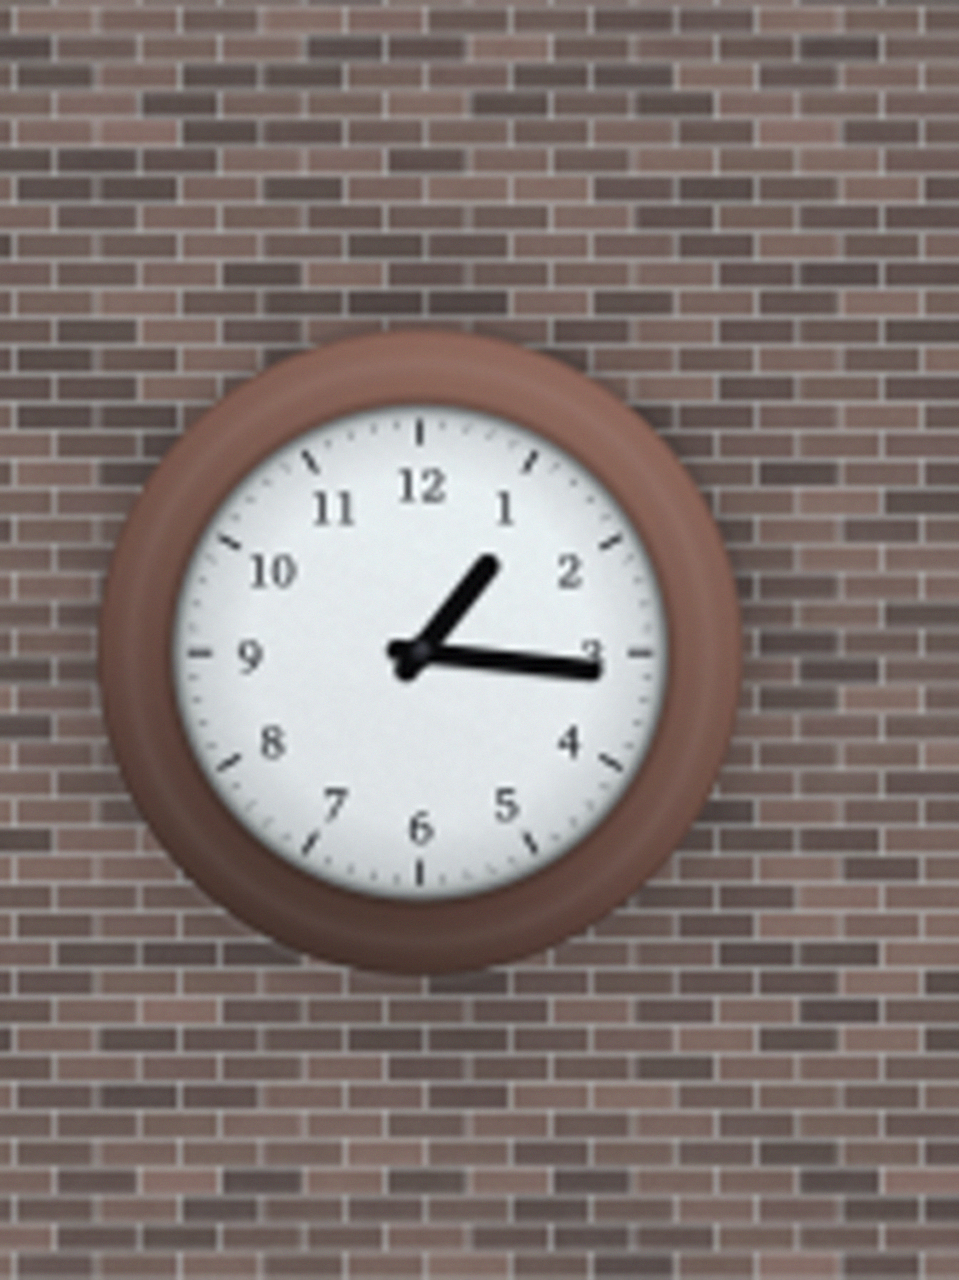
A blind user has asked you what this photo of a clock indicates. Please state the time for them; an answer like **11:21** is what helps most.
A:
**1:16**
